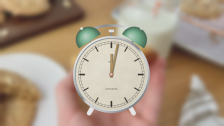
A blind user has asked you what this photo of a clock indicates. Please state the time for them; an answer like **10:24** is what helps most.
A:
**12:02**
